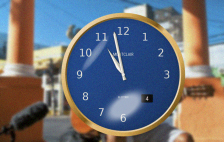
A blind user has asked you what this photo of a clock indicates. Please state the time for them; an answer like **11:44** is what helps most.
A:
**10:58**
